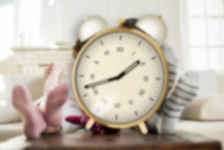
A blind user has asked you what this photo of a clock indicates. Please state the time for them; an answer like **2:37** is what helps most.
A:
**1:42**
